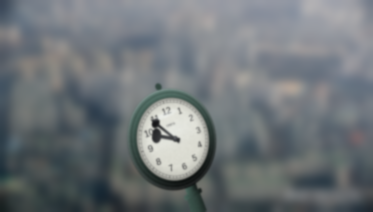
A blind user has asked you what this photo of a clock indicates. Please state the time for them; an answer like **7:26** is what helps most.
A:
**9:54**
